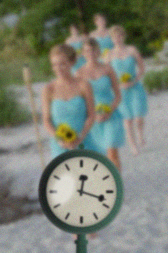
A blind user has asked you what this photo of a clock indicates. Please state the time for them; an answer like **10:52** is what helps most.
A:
**12:18**
